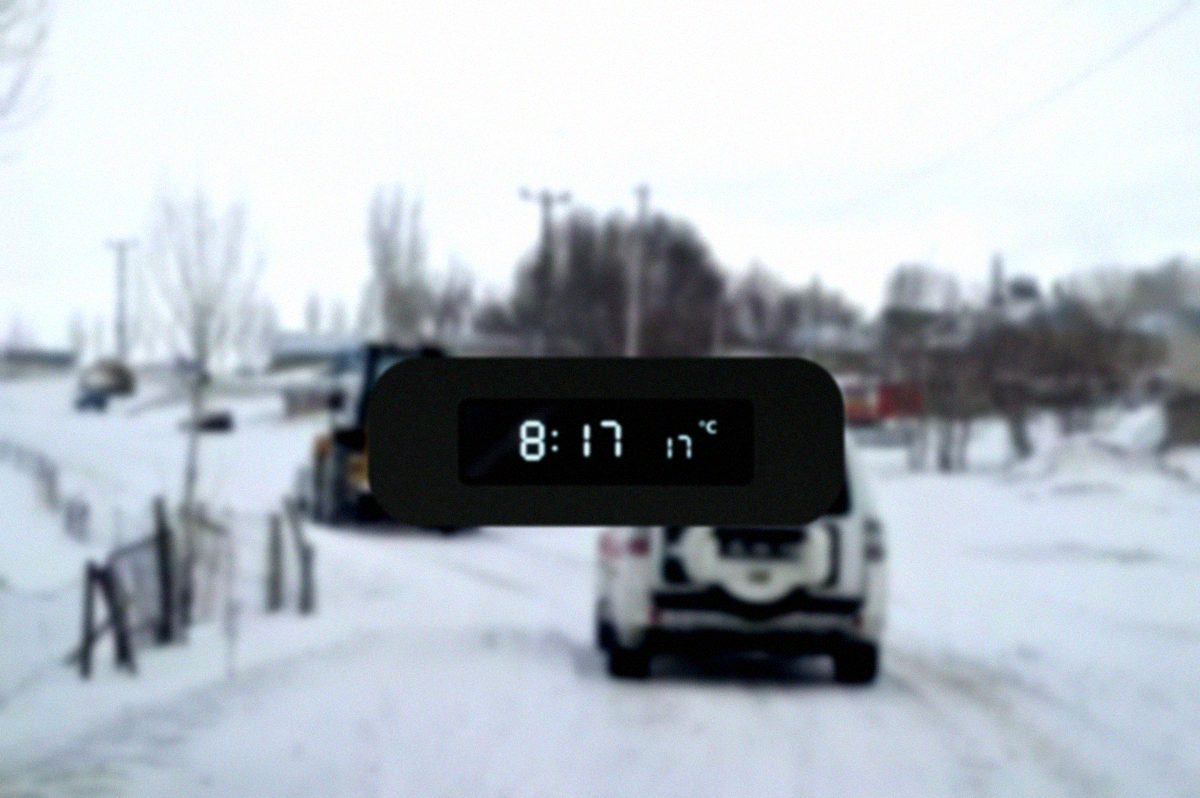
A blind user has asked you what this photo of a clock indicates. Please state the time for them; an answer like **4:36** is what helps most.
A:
**8:17**
